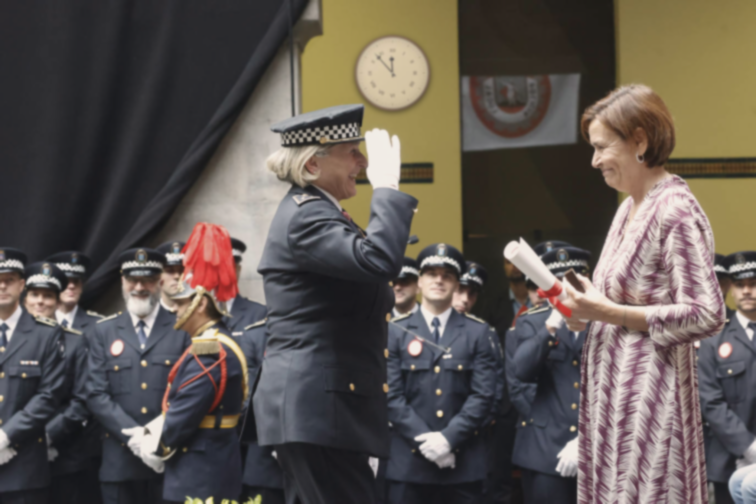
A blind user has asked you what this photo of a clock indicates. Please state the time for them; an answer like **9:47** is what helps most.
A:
**11:53**
